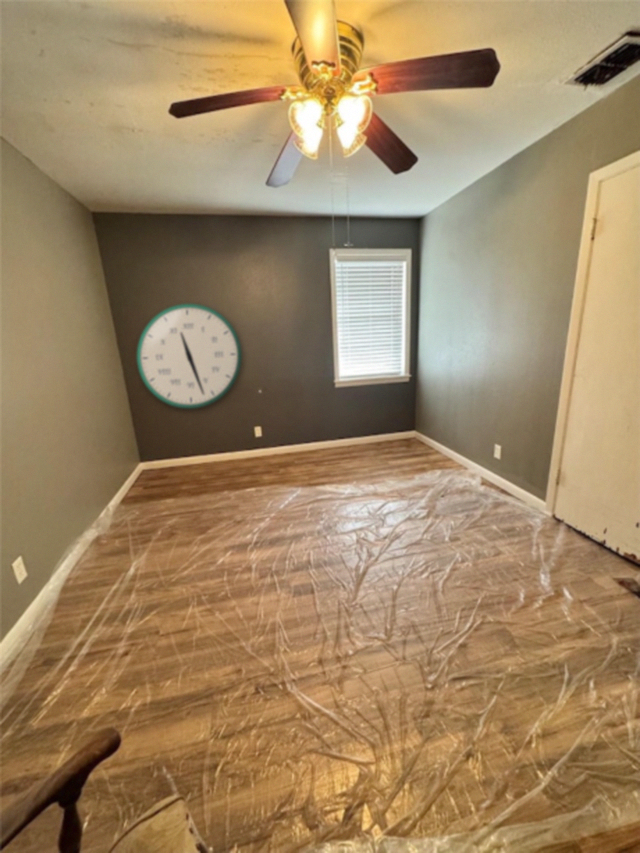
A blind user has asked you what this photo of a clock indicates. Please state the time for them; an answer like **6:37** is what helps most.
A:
**11:27**
